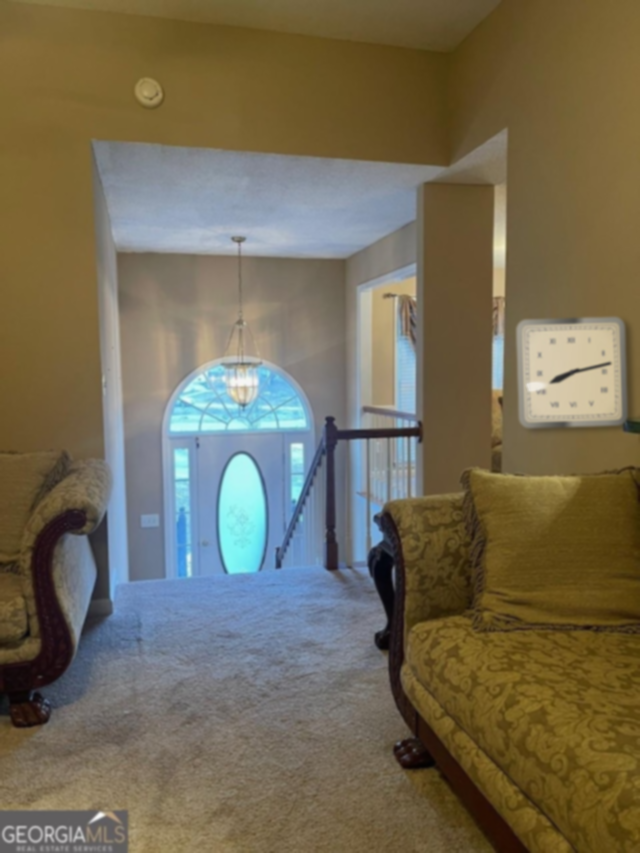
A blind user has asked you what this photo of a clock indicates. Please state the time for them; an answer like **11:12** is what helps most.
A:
**8:13**
